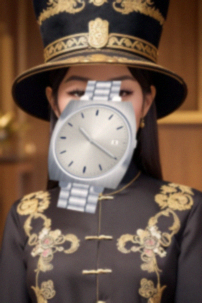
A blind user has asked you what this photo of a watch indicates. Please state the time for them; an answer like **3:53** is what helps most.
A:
**10:20**
